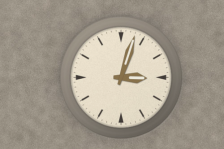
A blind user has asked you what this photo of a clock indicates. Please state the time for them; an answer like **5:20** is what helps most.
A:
**3:03**
